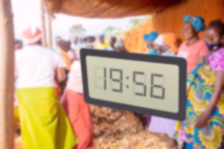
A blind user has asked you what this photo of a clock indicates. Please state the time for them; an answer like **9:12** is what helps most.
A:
**19:56**
